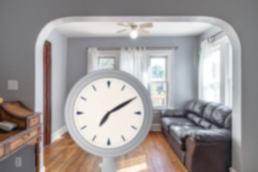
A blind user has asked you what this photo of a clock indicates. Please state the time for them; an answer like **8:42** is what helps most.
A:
**7:10**
